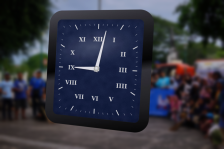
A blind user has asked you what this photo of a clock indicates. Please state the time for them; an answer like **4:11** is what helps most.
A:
**9:02**
